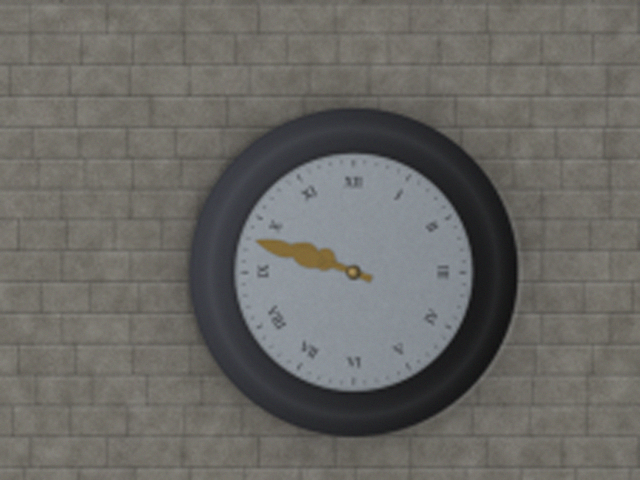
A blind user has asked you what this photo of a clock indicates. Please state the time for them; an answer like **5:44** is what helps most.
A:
**9:48**
